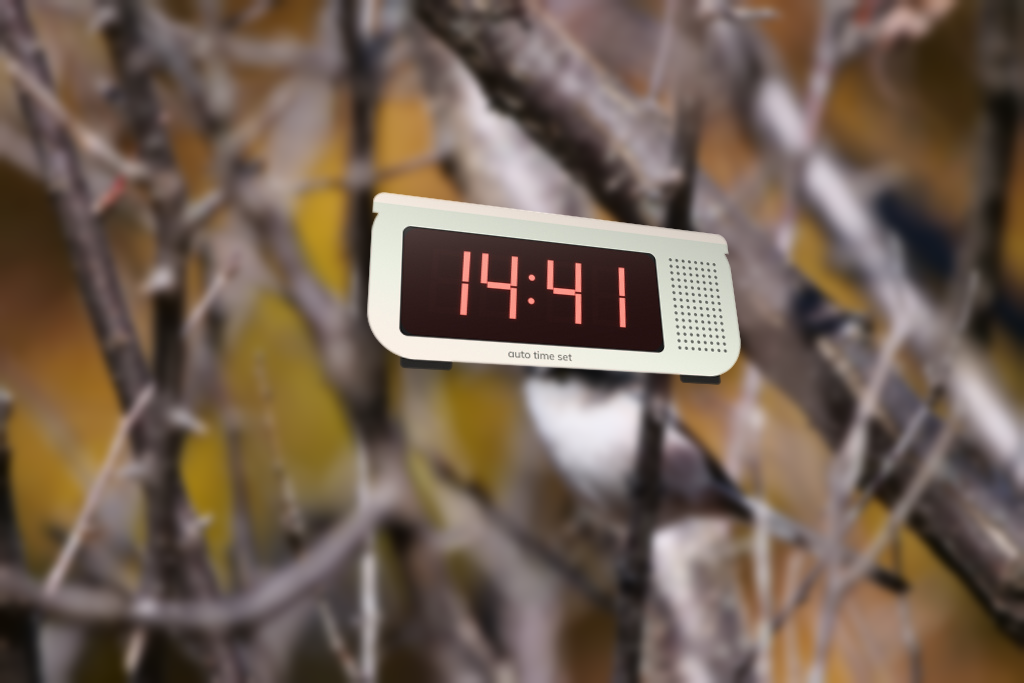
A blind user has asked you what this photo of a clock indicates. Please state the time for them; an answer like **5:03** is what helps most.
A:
**14:41**
